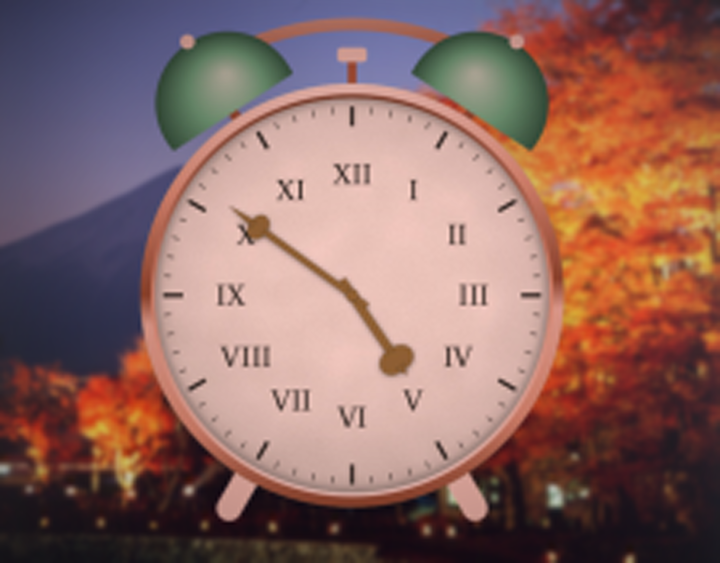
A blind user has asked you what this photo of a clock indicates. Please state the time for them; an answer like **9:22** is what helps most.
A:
**4:51**
